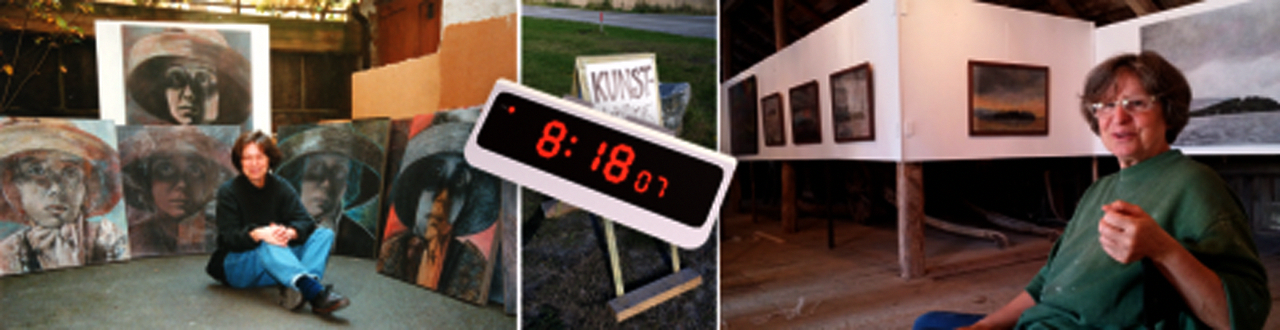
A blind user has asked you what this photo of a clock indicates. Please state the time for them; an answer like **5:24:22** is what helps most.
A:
**8:18:07**
